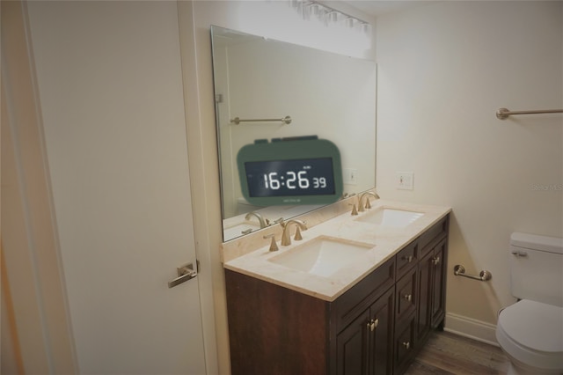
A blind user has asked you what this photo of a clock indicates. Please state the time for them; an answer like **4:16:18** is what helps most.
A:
**16:26:39**
